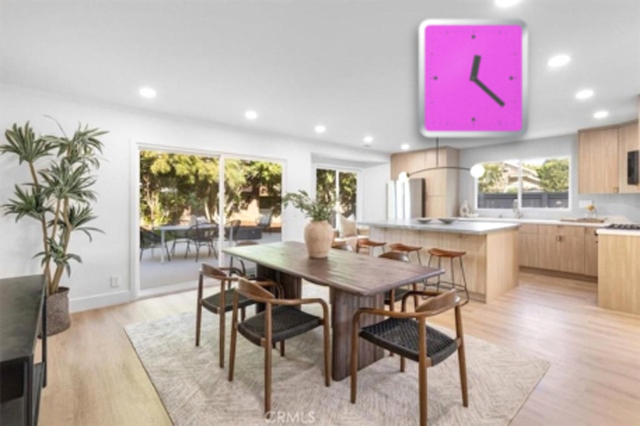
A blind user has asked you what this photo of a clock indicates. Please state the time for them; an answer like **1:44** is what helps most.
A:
**12:22**
